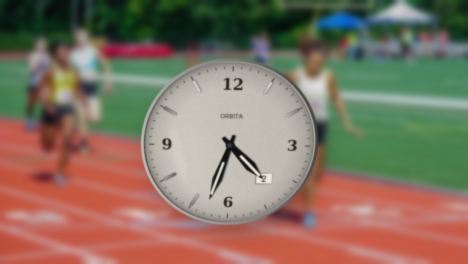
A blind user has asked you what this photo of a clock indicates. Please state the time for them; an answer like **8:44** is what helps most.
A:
**4:33**
